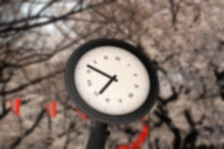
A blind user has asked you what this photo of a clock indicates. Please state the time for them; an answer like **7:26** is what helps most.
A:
**6:47**
